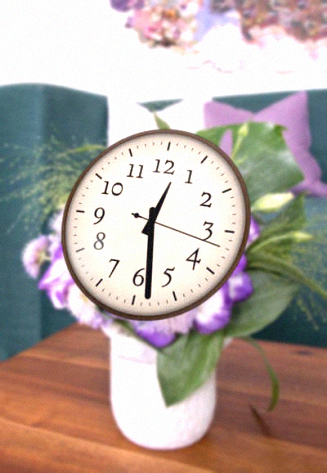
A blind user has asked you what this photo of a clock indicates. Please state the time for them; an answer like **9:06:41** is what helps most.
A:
**12:28:17**
